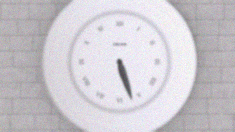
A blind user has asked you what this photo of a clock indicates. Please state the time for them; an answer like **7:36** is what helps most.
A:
**5:27**
